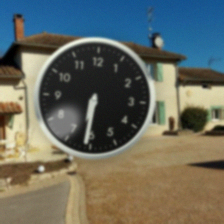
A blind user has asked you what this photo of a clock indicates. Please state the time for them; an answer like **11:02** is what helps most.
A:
**6:31**
